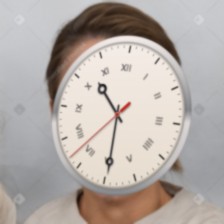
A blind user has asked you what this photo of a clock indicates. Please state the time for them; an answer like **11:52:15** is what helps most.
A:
**10:29:37**
